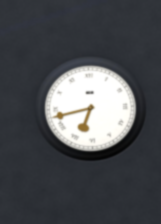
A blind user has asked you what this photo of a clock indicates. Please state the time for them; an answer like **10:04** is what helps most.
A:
**6:43**
